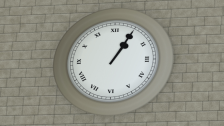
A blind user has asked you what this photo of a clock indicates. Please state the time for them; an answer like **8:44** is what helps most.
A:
**1:05**
